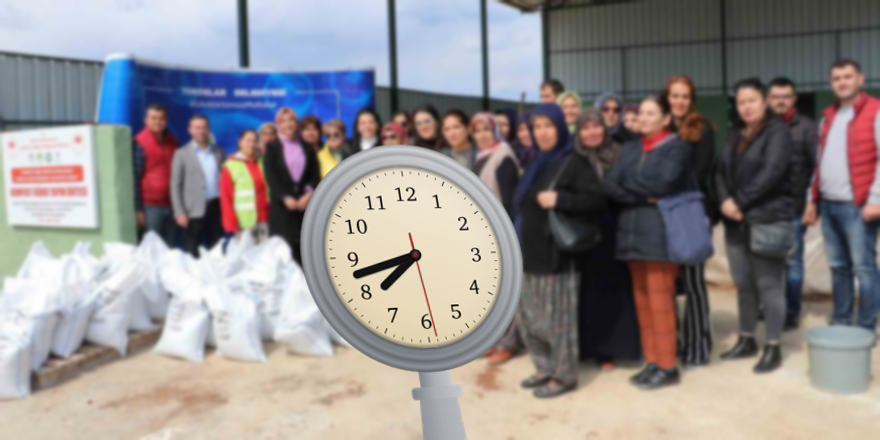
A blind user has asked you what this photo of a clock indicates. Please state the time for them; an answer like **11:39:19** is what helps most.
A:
**7:42:29**
